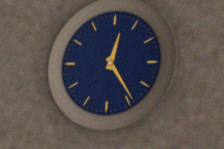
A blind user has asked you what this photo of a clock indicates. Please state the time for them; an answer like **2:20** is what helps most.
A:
**12:24**
